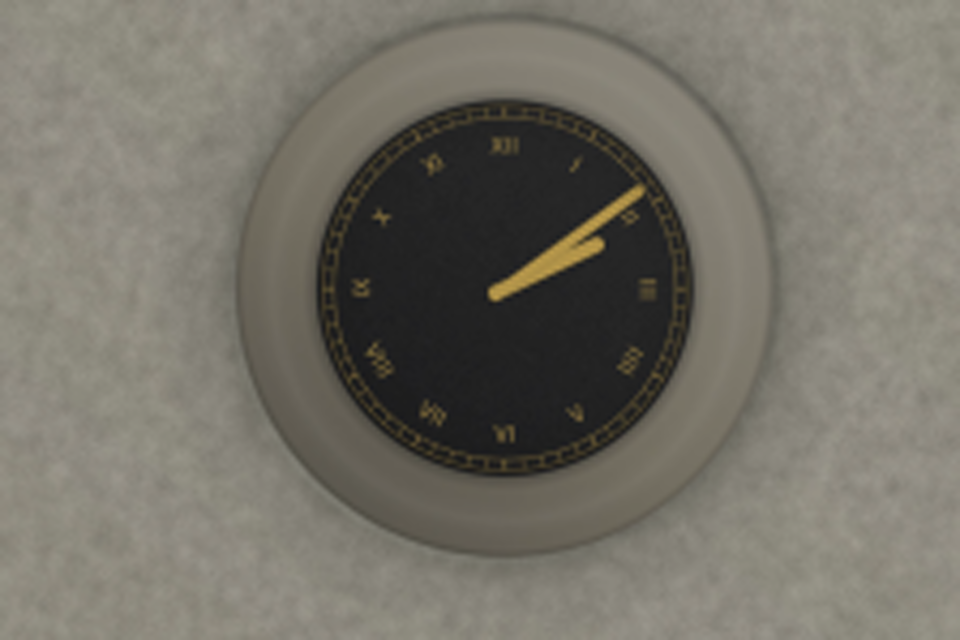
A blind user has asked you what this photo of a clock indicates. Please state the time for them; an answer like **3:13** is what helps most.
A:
**2:09**
